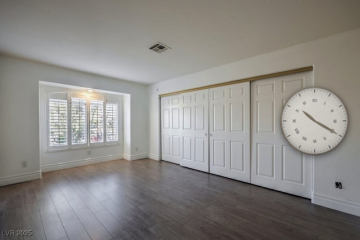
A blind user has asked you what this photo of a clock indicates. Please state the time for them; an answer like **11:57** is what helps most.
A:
**10:20**
